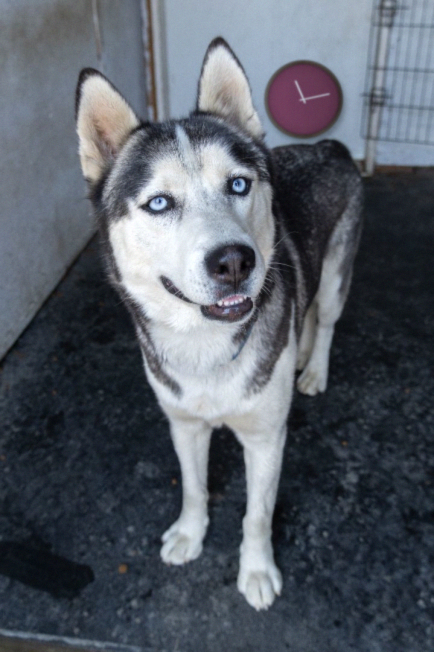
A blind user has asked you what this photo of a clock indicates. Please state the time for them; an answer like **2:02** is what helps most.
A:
**11:13**
